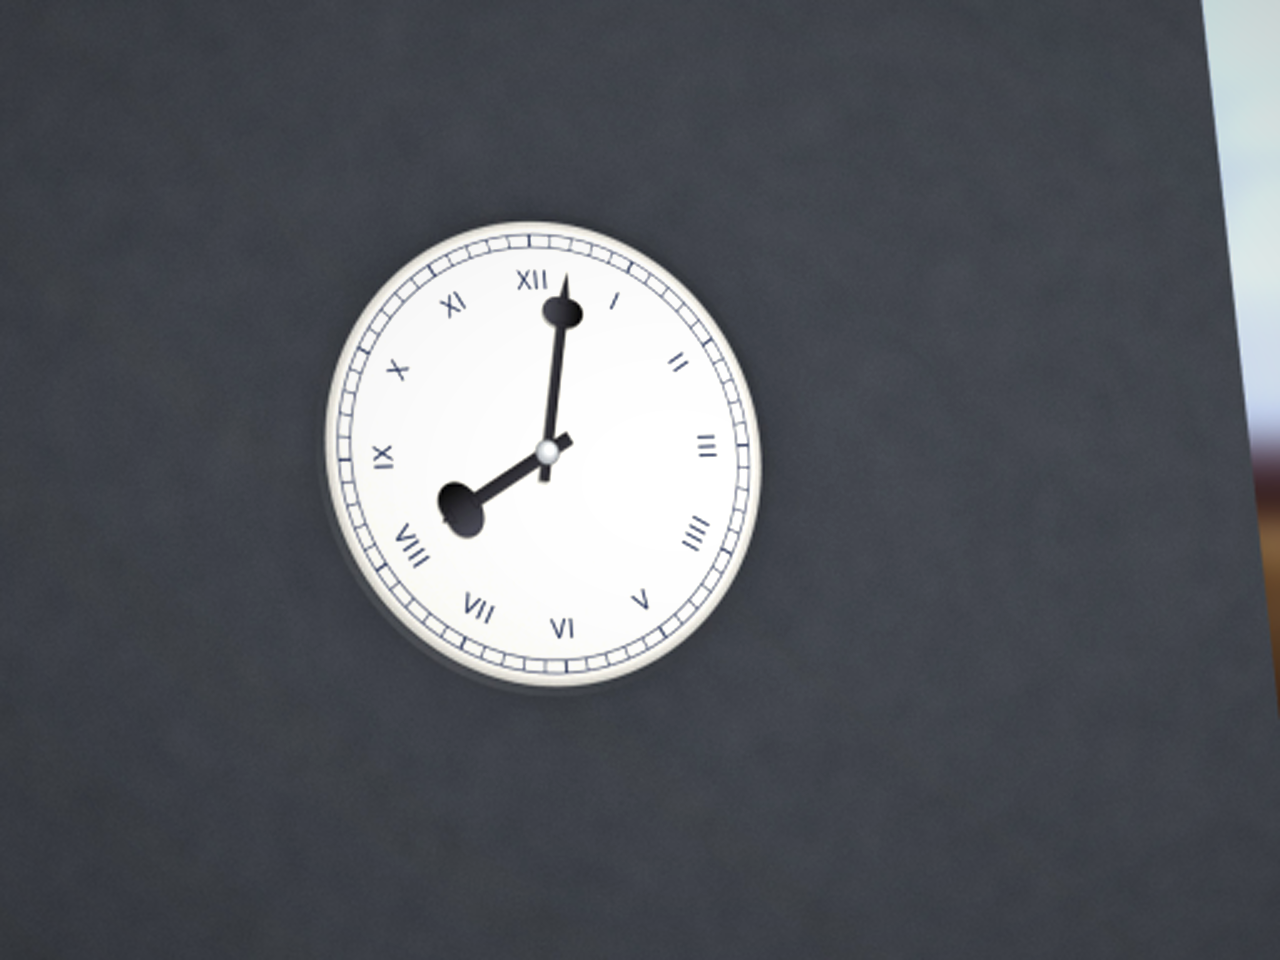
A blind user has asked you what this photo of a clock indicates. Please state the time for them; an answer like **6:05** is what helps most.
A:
**8:02**
